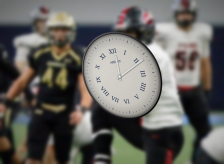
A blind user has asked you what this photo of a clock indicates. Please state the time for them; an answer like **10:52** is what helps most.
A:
**12:11**
